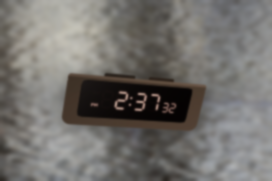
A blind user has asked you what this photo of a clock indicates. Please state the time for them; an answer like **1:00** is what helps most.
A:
**2:37**
